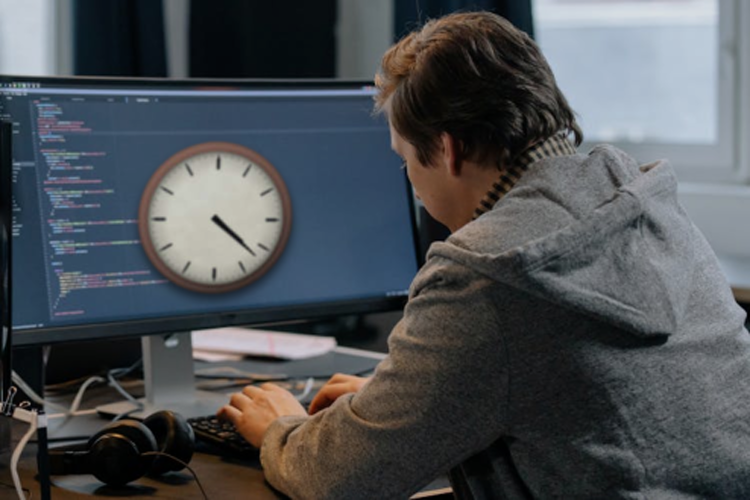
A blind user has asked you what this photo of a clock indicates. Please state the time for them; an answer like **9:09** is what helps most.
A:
**4:22**
